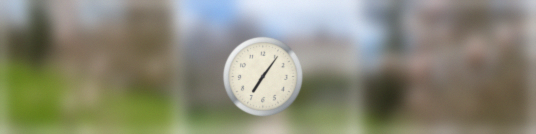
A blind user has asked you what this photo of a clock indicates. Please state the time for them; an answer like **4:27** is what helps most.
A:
**7:06**
